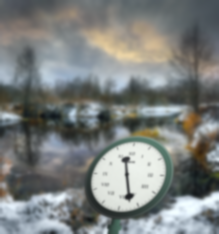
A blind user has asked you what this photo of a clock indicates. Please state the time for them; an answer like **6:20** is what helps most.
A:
**11:27**
